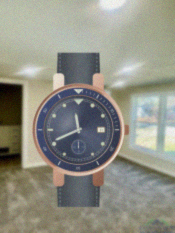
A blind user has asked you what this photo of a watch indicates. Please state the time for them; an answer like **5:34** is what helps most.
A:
**11:41**
